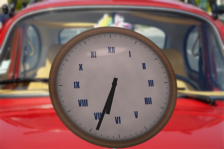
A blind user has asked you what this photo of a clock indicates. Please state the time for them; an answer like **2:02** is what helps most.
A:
**6:34**
